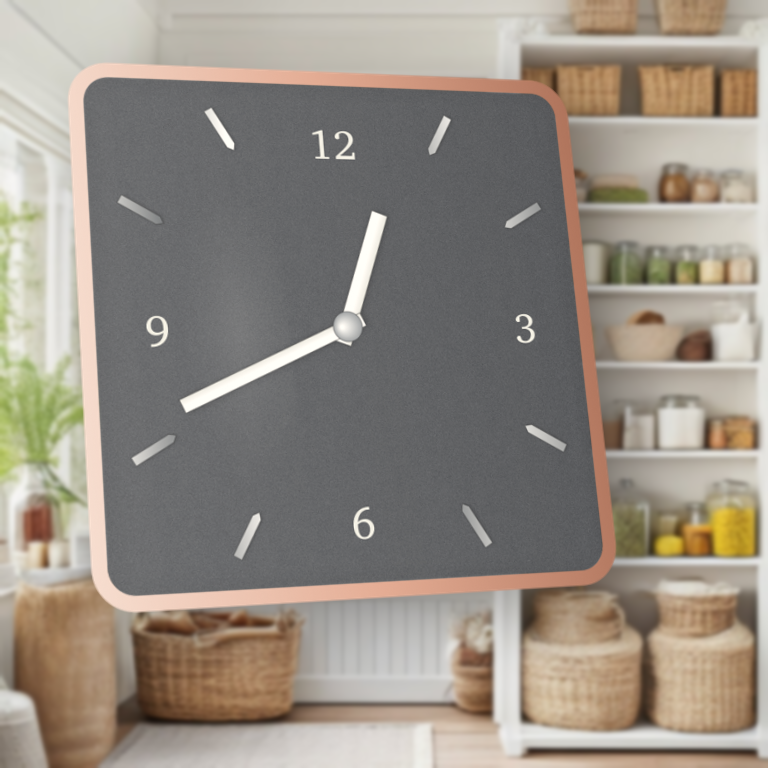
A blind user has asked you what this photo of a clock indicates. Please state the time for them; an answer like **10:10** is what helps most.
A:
**12:41**
